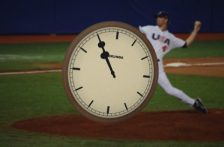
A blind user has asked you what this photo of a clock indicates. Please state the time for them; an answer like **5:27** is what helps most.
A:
**10:55**
